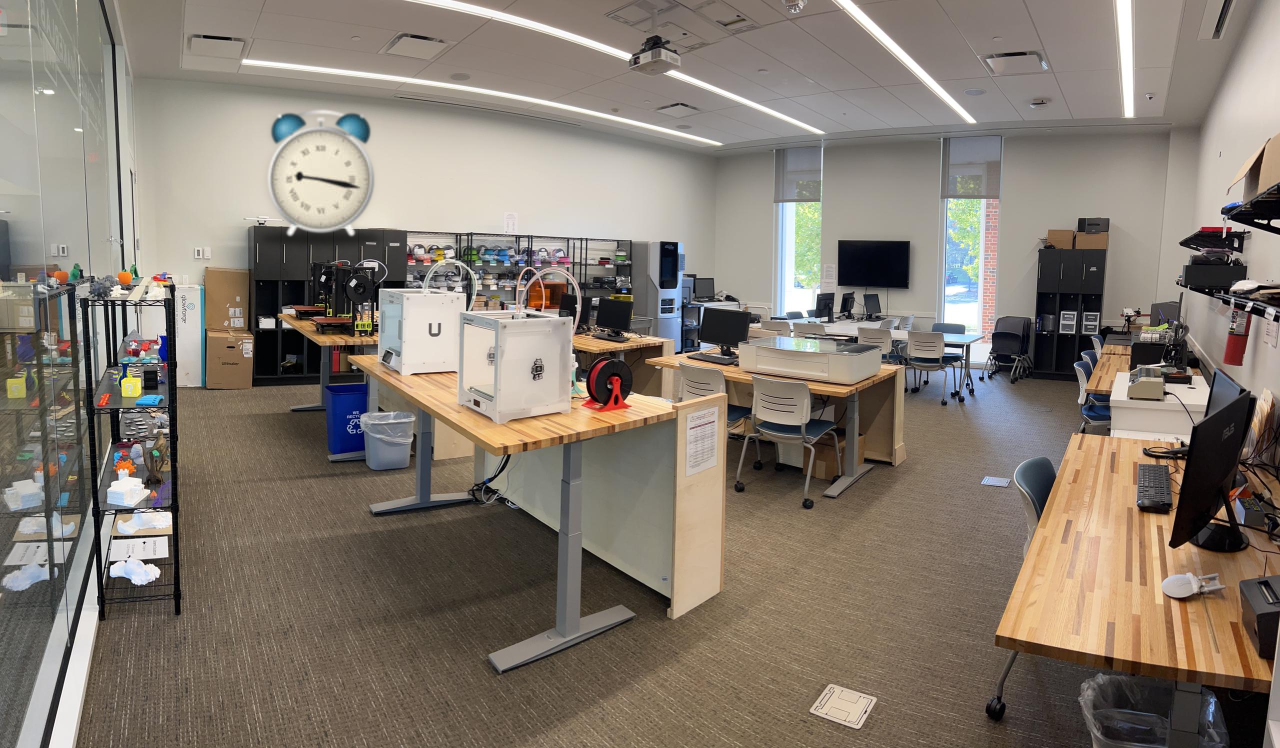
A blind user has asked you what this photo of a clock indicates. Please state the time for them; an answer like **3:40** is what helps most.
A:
**9:17**
